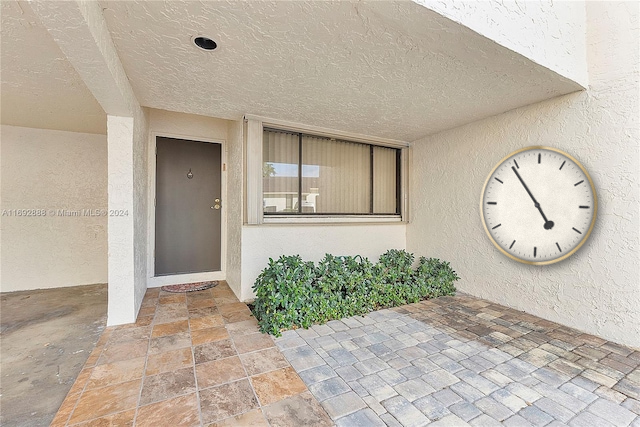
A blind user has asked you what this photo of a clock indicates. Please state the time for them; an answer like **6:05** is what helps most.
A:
**4:54**
